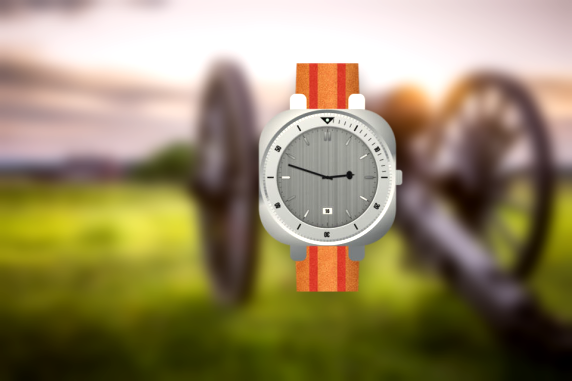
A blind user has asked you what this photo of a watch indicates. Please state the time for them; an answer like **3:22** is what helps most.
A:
**2:48**
